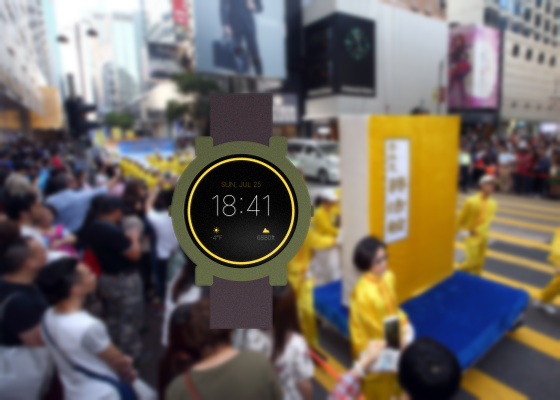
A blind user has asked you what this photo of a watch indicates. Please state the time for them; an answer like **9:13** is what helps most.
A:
**18:41**
